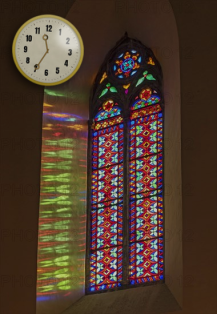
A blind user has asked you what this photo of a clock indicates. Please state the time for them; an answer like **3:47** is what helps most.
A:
**11:35**
